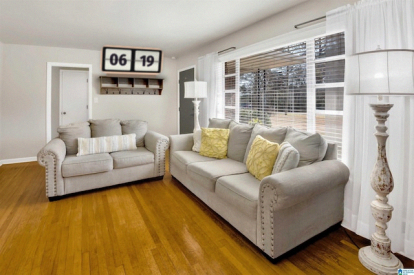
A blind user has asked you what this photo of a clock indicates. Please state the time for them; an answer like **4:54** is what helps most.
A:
**6:19**
